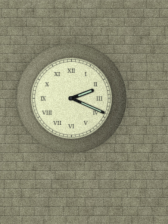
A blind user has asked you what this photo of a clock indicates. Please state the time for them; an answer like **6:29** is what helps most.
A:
**2:19**
